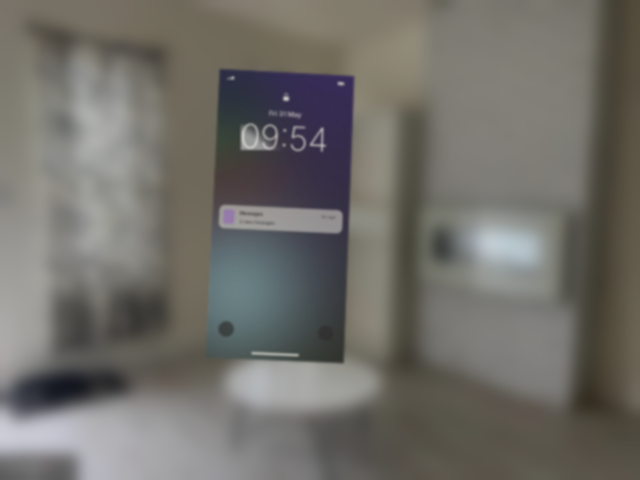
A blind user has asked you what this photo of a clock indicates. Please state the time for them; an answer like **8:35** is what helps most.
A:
**9:54**
